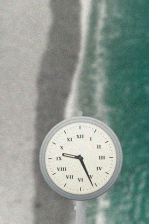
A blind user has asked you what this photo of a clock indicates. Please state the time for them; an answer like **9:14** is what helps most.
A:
**9:26**
